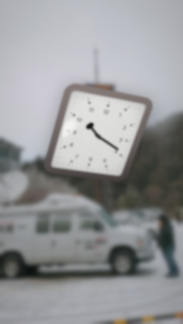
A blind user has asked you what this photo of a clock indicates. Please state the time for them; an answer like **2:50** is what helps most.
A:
**10:19**
